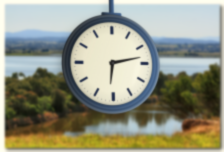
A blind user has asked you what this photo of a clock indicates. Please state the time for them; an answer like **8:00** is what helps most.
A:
**6:13**
